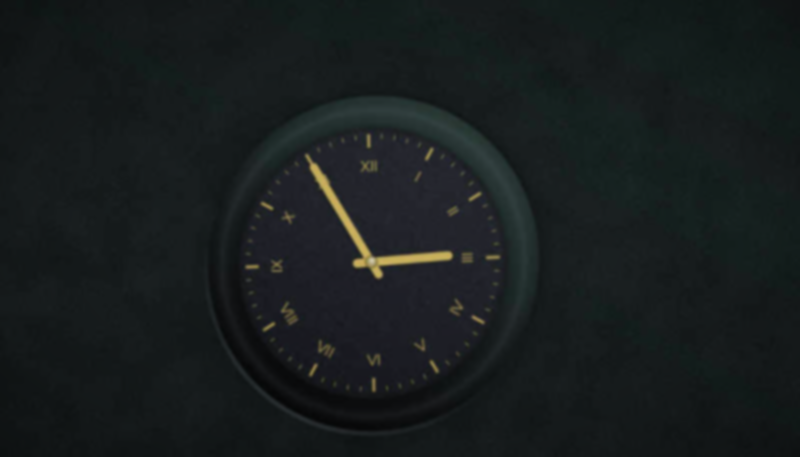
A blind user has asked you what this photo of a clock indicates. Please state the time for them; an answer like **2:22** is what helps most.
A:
**2:55**
